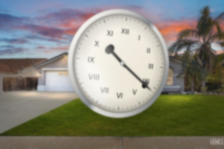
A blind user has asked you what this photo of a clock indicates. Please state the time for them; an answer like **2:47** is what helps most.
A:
**10:21**
